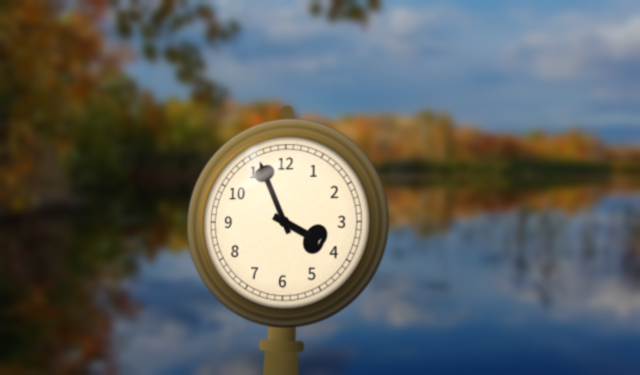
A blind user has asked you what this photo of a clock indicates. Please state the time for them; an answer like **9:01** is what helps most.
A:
**3:56**
